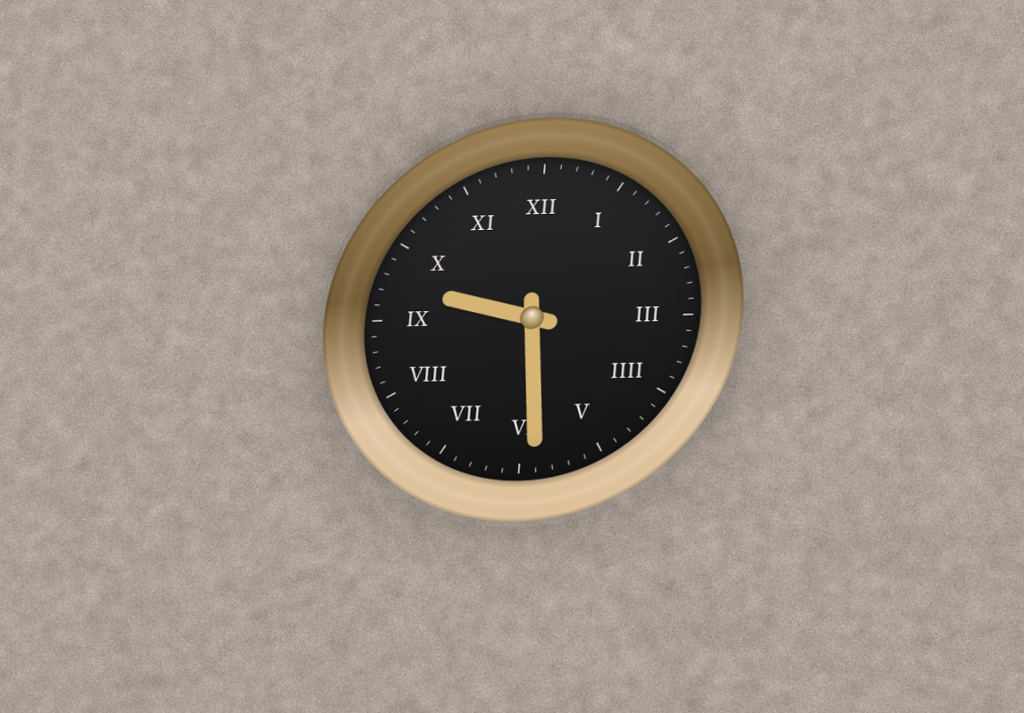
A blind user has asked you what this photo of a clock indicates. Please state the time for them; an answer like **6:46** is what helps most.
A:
**9:29**
